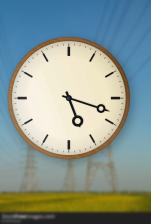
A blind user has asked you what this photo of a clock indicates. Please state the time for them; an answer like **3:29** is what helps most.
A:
**5:18**
